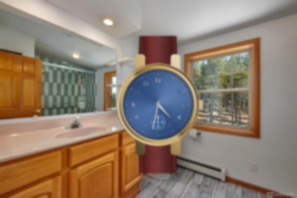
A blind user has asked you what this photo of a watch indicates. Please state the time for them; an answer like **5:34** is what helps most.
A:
**4:32**
